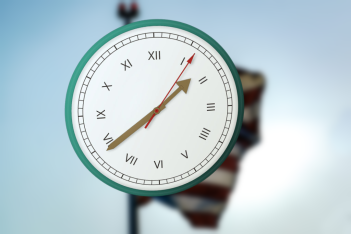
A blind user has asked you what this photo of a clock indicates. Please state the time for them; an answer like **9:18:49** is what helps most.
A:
**1:39:06**
